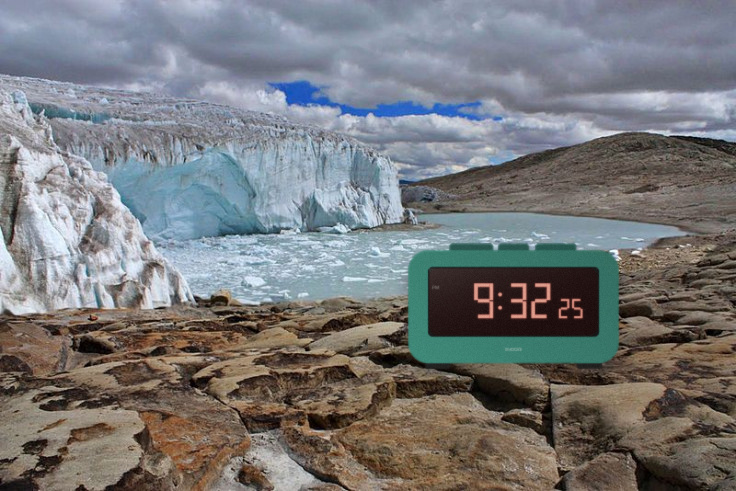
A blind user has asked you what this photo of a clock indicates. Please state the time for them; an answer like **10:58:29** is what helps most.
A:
**9:32:25**
